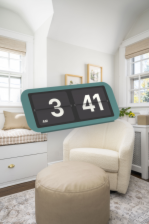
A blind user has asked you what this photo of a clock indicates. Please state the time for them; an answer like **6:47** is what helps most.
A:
**3:41**
